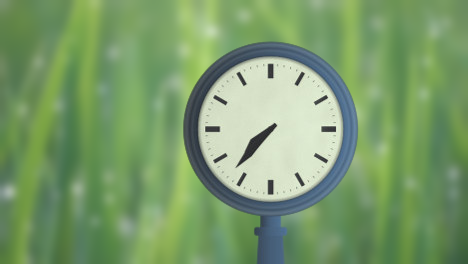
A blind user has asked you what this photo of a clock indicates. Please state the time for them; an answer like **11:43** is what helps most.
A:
**7:37**
